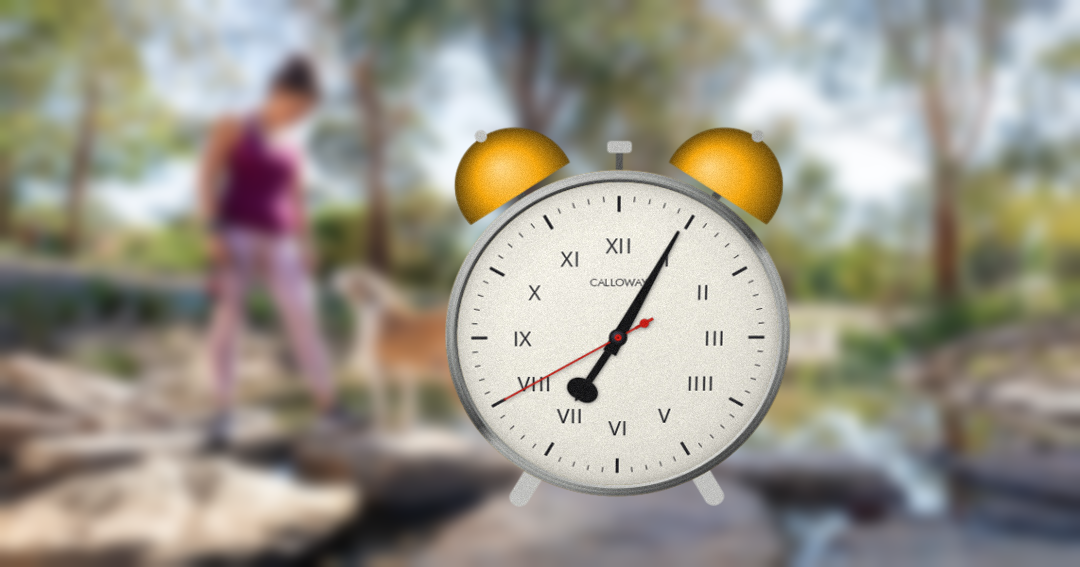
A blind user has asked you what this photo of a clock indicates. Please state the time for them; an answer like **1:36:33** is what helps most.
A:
**7:04:40**
